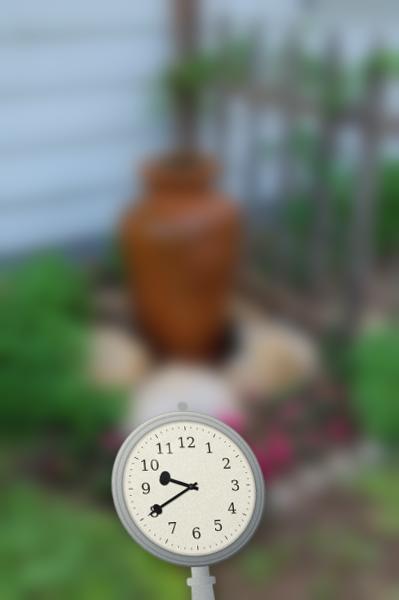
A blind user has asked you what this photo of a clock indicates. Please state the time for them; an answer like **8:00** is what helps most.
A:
**9:40**
